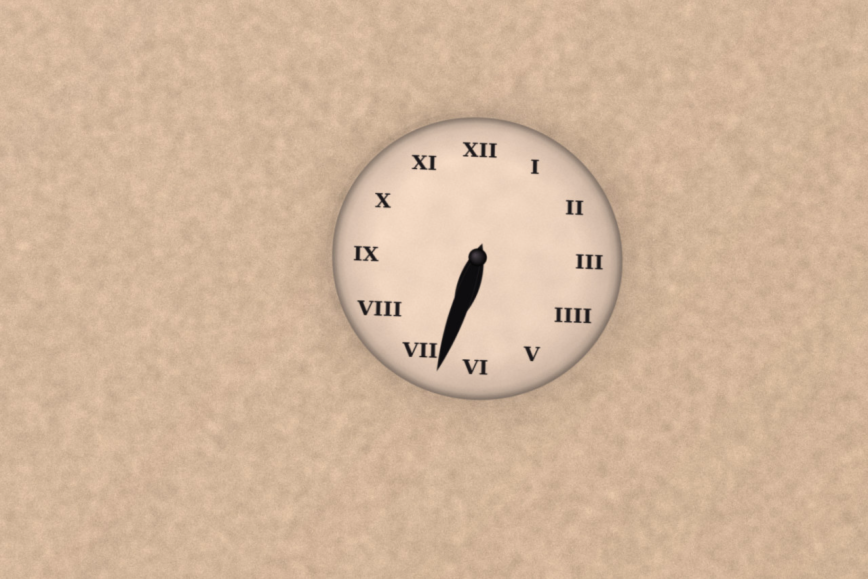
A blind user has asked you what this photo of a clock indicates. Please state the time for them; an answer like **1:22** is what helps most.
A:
**6:33**
